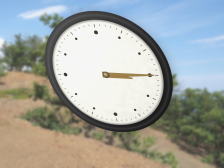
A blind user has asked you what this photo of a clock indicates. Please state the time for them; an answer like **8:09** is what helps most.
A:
**3:15**
